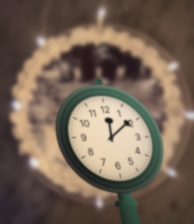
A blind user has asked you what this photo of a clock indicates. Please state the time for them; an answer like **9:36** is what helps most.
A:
**12:09**
